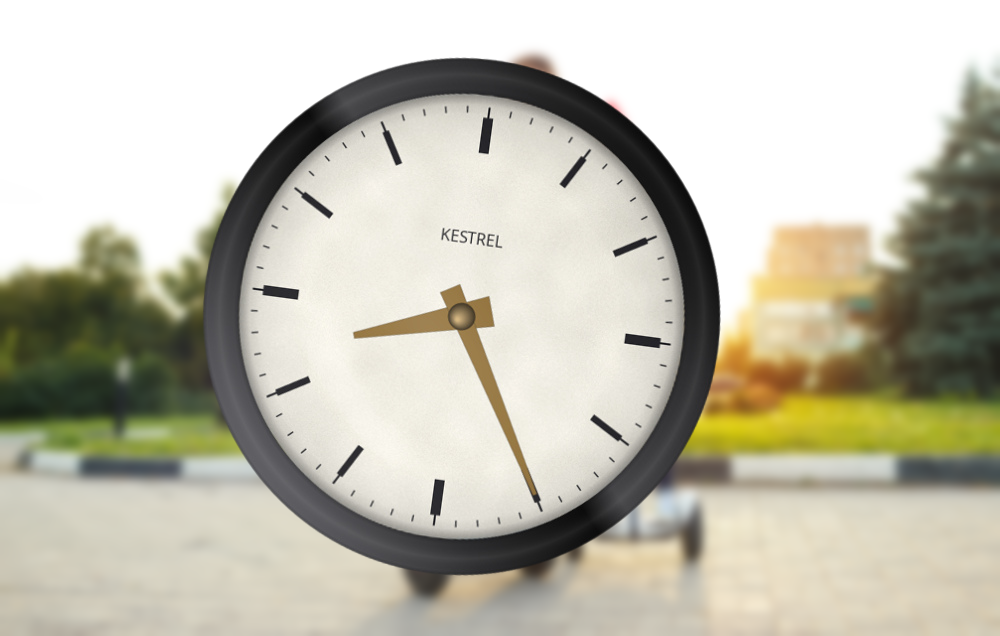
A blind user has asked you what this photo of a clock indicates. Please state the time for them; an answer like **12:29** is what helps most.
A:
**8:25**
